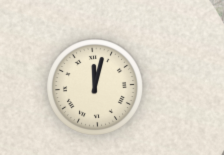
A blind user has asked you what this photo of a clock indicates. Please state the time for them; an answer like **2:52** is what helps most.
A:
**12:03**
